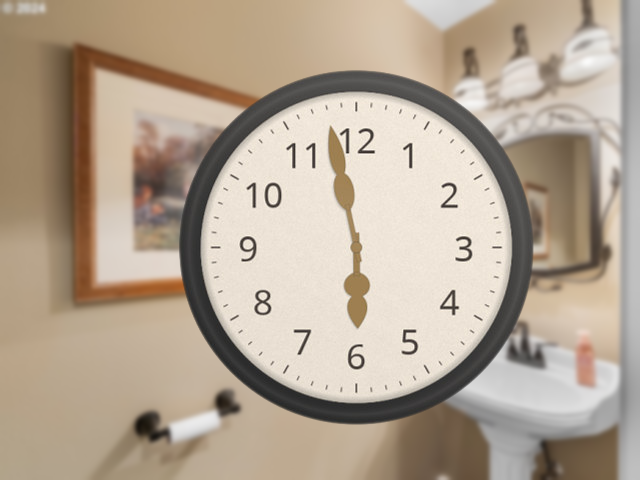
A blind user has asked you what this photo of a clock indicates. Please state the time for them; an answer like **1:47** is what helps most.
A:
**5:58**
